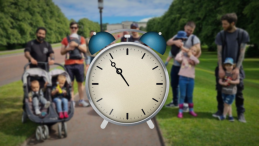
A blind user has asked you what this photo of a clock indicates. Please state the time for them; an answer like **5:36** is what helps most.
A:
**10:54**
